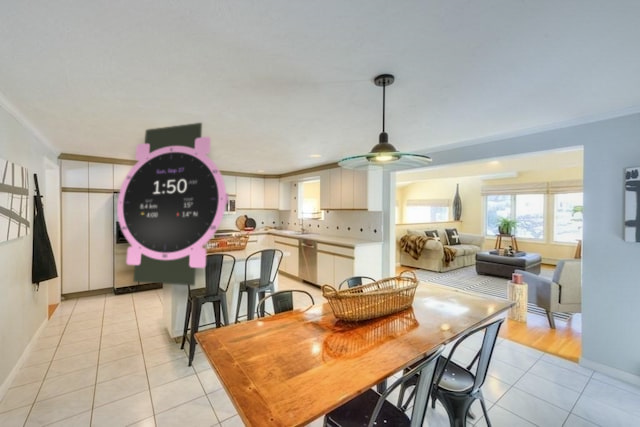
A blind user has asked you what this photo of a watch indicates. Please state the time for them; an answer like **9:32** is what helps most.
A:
**1:50**
